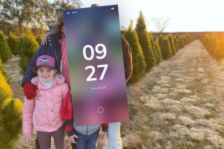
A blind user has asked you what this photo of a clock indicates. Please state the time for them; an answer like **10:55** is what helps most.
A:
**9:27**
